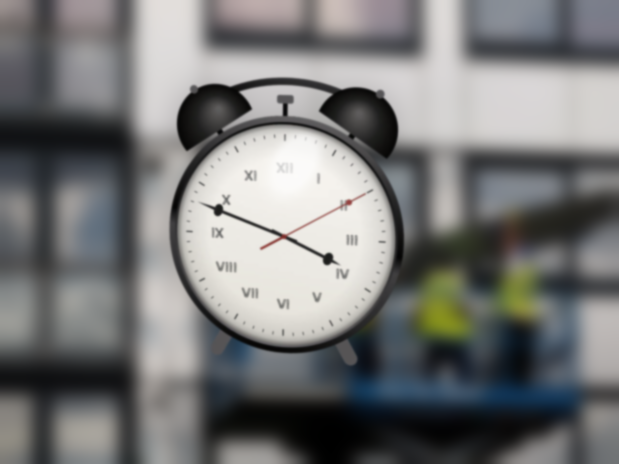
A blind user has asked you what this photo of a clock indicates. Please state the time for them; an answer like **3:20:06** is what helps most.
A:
**3:48:10**
